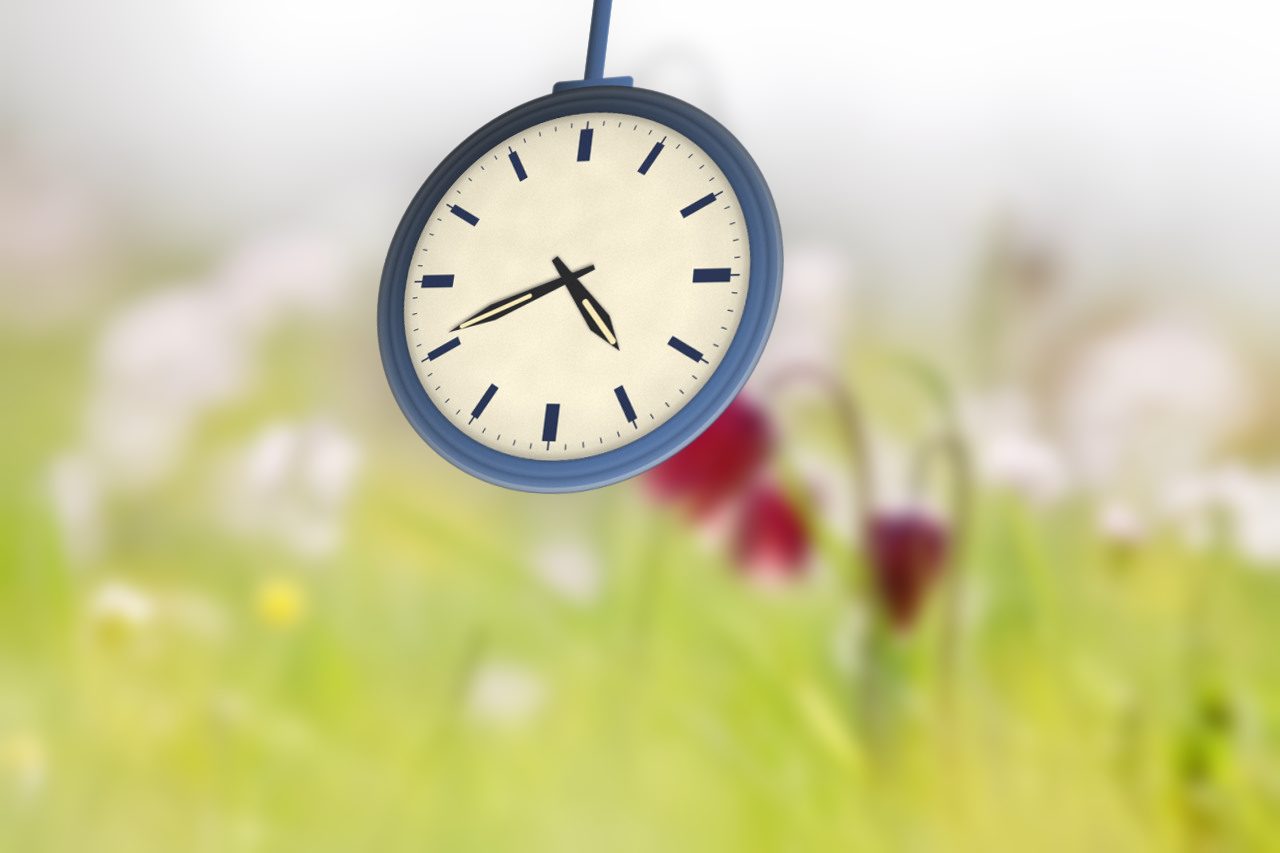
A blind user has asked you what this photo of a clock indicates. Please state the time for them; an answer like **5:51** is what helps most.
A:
**4:41**
